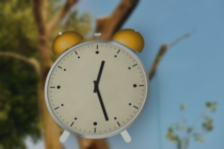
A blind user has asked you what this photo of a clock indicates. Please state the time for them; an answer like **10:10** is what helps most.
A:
**12:27**
